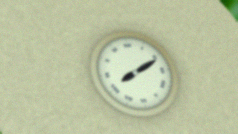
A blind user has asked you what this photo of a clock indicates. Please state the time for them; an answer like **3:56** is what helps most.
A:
**8:11**
